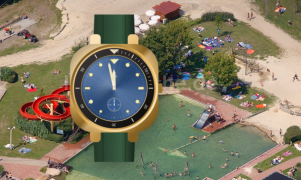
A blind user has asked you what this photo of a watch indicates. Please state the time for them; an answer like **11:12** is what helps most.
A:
**11:58**
